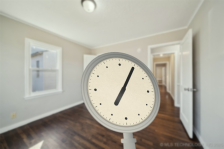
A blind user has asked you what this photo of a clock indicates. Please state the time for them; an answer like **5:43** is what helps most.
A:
**7:05**
